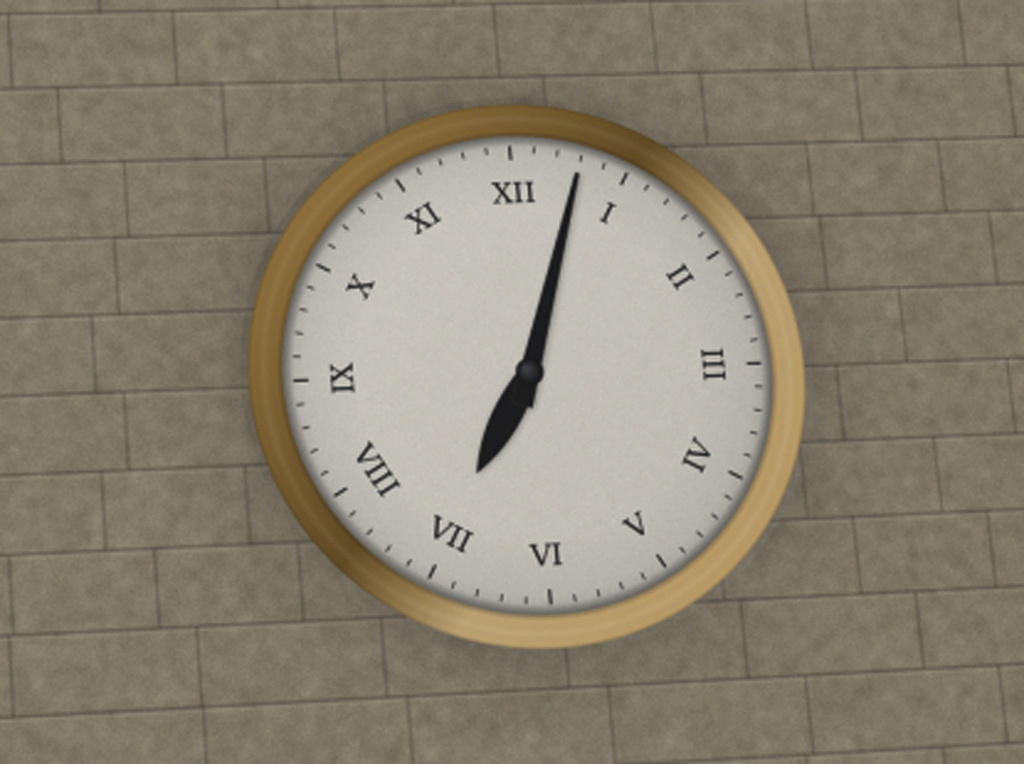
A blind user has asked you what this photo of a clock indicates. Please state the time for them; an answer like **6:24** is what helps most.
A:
**7:03**
